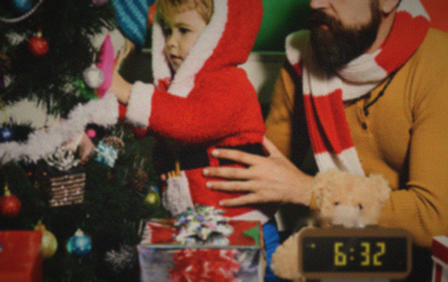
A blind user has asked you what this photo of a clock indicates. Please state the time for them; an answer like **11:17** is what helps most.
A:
**6:32**
